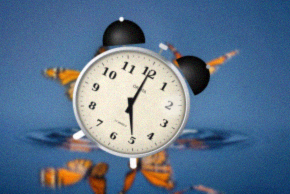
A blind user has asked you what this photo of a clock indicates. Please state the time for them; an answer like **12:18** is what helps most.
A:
**5:00**
